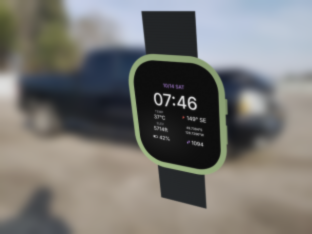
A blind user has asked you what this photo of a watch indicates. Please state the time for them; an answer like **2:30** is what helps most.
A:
**7:46**
